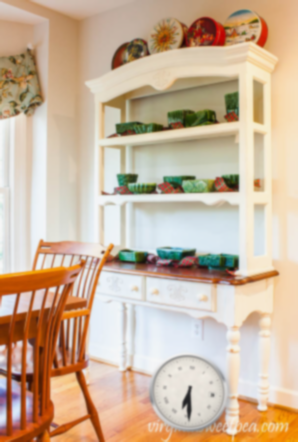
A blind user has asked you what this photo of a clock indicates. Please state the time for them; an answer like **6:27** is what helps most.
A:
**6:29**
